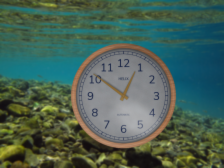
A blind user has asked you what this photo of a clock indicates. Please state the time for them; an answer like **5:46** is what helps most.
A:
**12:51**
